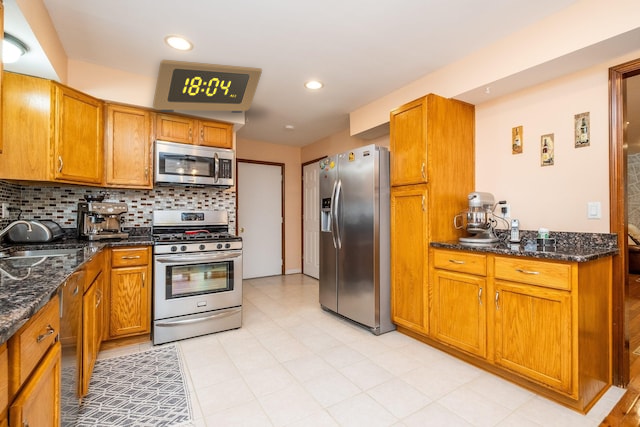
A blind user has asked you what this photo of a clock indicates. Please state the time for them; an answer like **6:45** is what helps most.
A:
**18:04**
